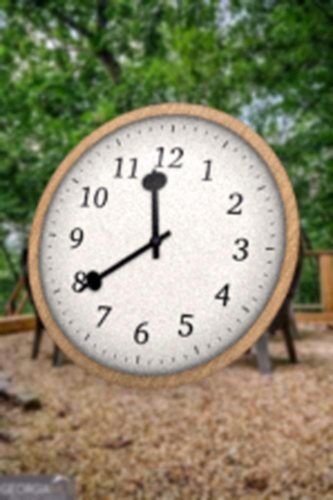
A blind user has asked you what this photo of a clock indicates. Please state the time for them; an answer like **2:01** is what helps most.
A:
**11:39**
